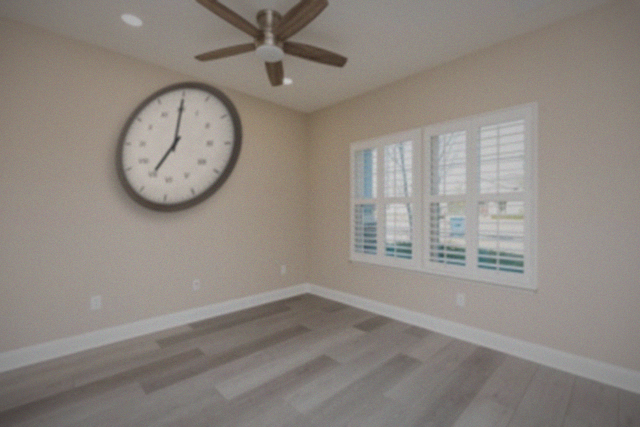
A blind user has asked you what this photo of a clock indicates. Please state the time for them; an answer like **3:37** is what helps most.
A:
**7:00**
